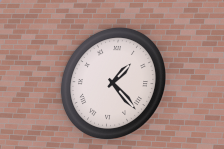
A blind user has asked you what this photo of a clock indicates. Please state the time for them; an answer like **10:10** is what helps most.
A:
**1:22**
